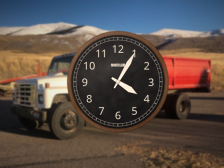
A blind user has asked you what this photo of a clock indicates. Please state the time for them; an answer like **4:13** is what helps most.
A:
**4:05**
